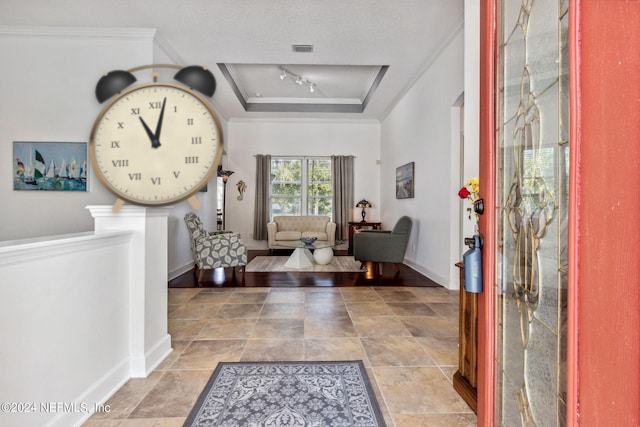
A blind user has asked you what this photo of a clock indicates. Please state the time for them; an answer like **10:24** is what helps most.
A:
**11:02**
